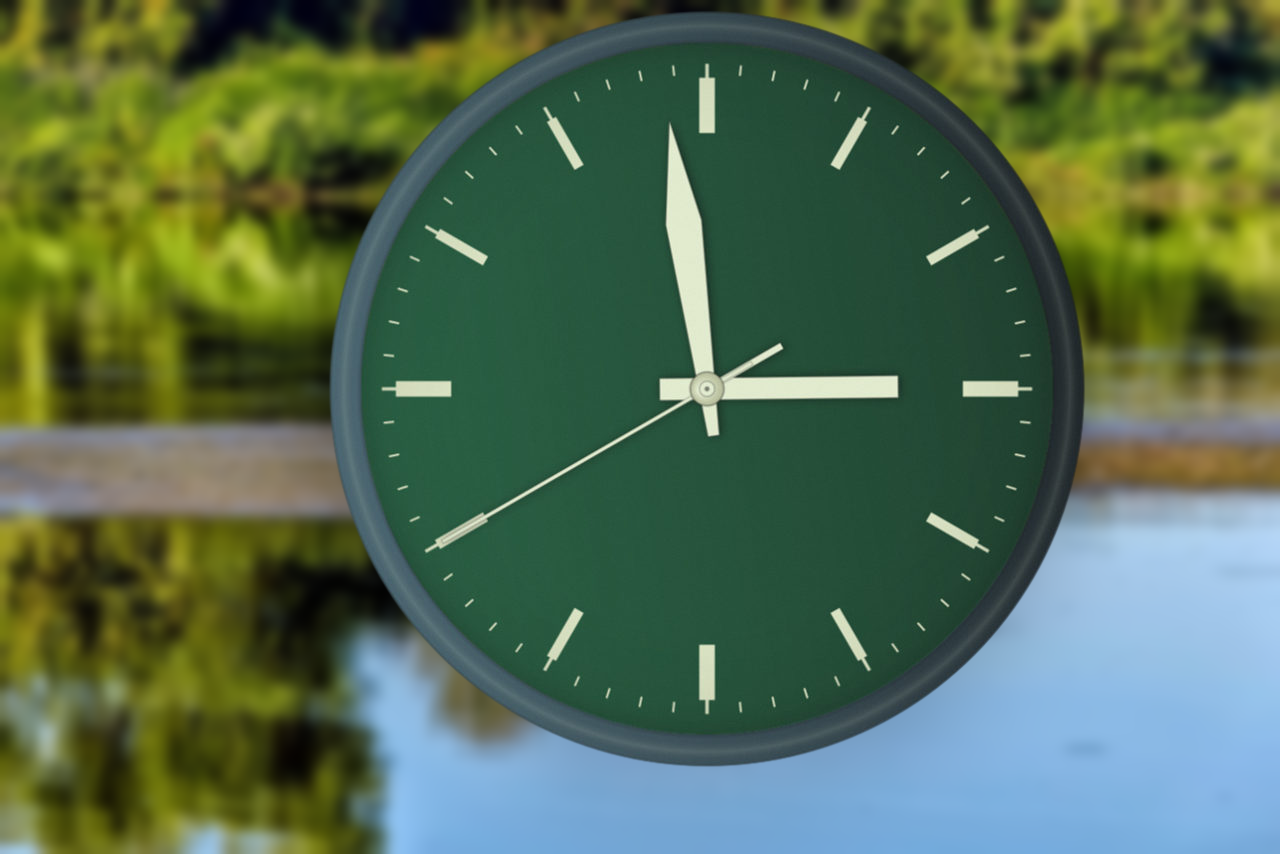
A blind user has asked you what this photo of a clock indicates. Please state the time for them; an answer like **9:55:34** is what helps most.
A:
**2:58:40**
